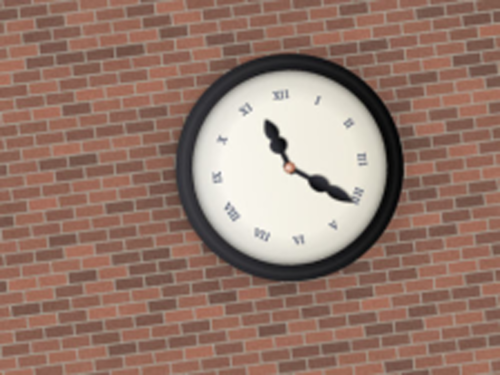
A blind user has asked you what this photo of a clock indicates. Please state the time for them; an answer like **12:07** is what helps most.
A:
**11:21**
